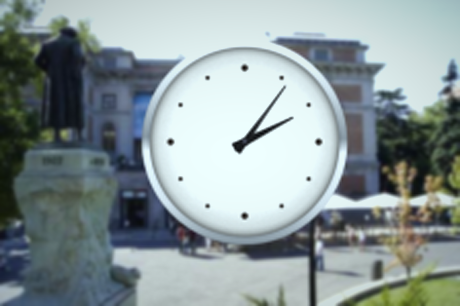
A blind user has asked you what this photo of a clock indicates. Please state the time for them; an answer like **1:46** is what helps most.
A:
**2:06**
